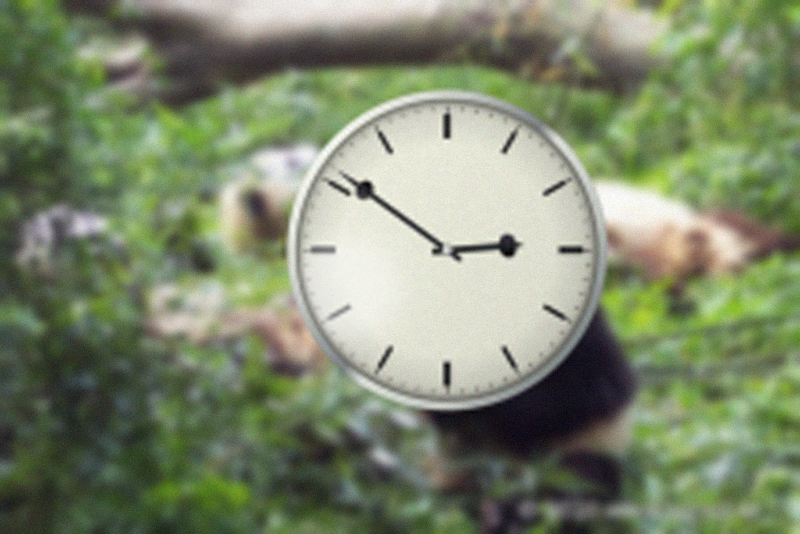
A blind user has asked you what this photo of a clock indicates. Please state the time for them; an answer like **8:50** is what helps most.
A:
**2:51**
